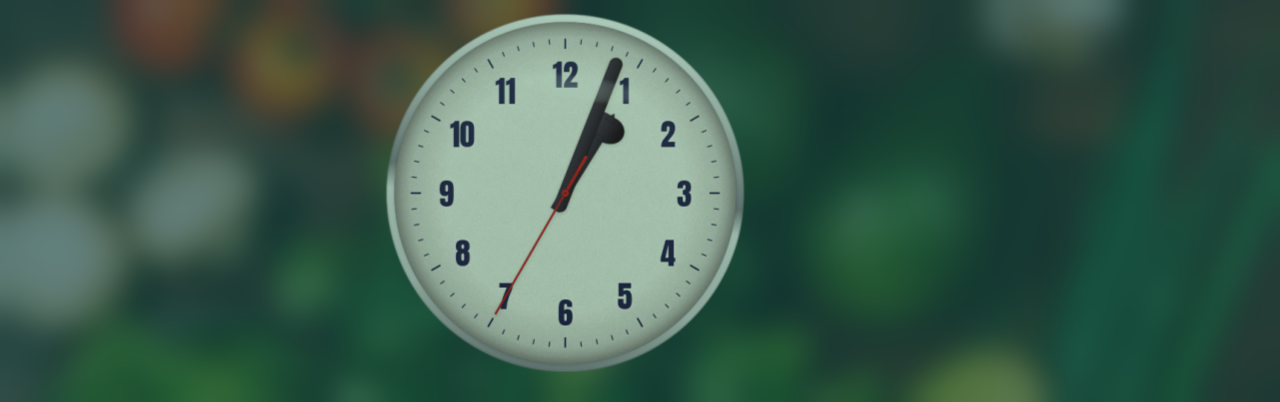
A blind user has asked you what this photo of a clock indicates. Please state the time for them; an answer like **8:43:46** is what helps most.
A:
**1:03:35**
